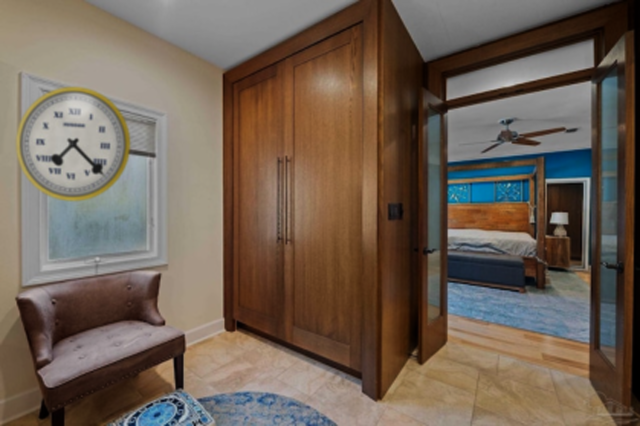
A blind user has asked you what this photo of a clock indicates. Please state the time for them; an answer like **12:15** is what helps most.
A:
**7:22**
